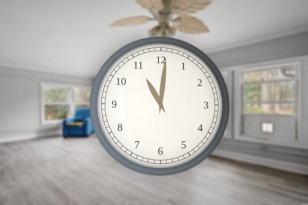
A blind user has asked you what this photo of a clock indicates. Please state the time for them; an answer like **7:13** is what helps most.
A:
**11:01**
